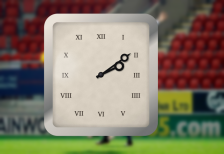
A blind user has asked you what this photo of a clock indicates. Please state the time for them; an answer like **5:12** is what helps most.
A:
**2:09**
